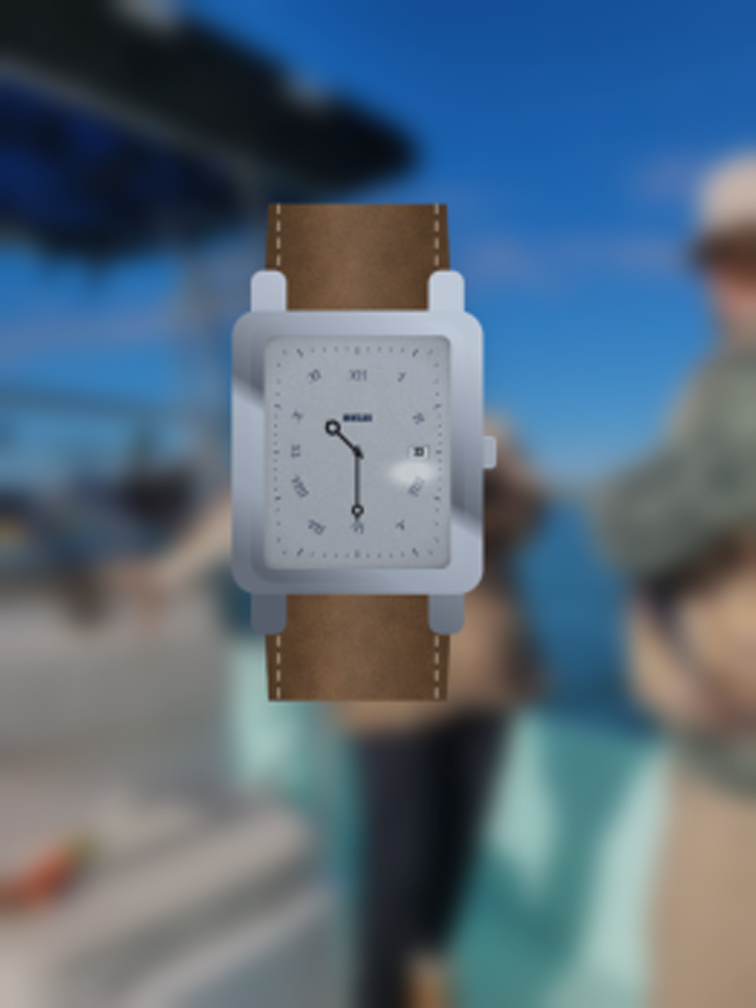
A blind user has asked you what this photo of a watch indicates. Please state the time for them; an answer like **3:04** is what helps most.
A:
**10:30**
